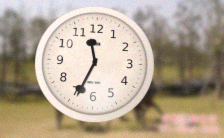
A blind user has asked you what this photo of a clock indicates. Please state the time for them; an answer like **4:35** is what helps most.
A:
**11:34**
